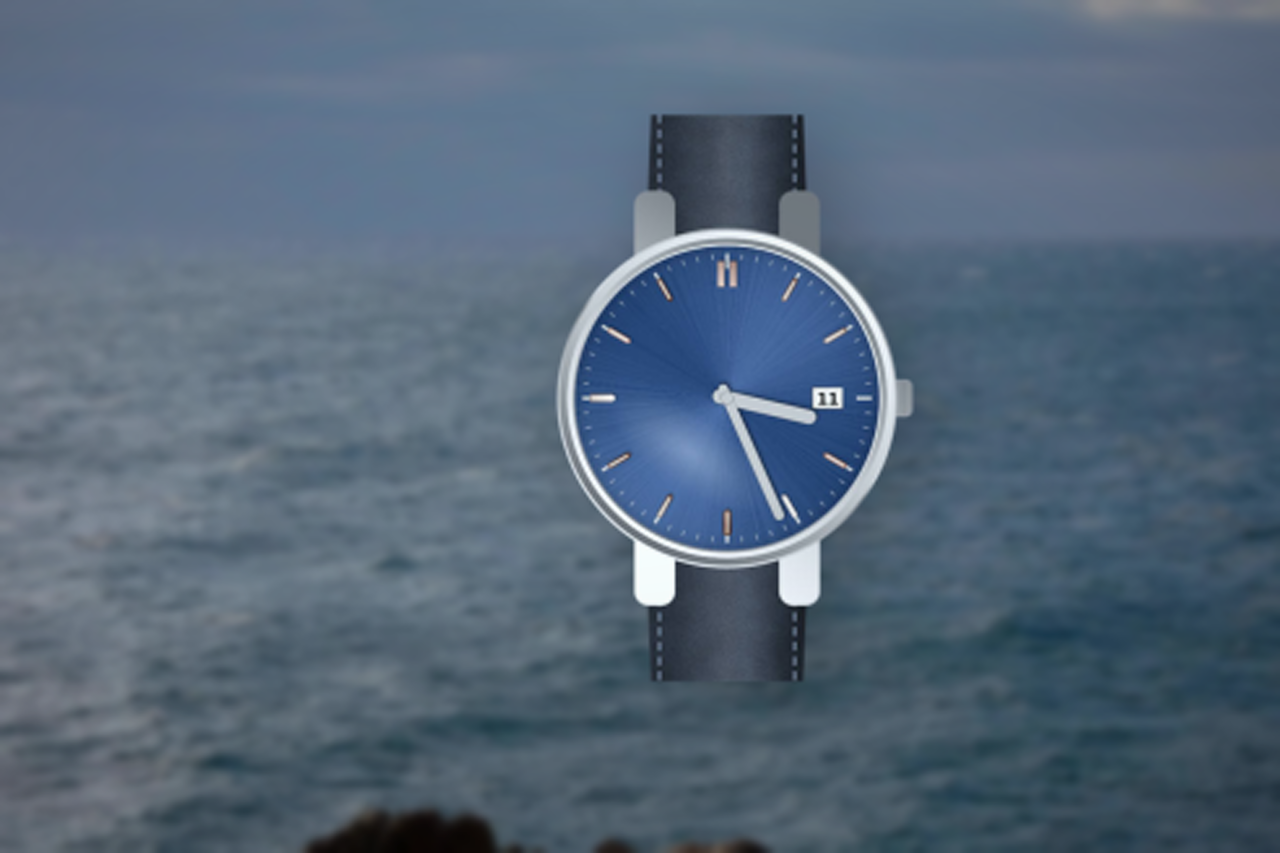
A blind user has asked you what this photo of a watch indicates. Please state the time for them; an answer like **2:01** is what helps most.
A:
**3:26**
